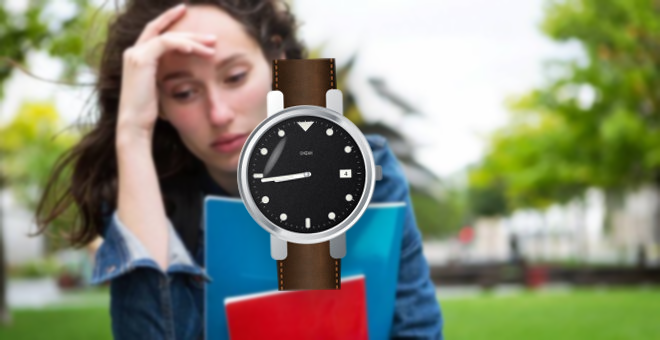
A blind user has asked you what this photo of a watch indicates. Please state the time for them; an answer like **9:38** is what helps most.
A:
**8:44**
